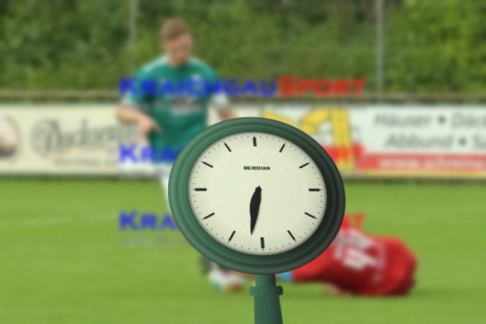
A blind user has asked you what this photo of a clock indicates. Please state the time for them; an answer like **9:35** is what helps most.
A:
**6:32**
